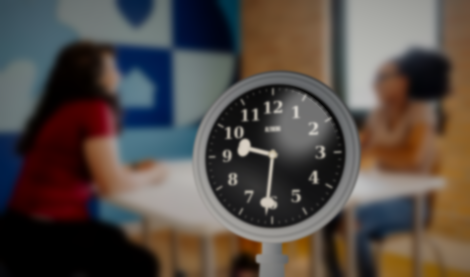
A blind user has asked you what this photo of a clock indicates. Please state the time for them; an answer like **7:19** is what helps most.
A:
**9:31**
